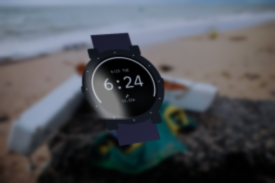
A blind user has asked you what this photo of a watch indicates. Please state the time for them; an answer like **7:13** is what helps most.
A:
**6:24**
